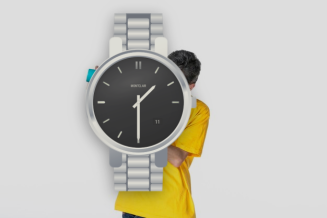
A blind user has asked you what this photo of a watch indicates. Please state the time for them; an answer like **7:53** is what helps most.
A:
**1:30**
